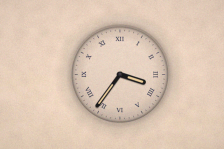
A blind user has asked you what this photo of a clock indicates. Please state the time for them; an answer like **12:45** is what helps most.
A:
**3:36**
